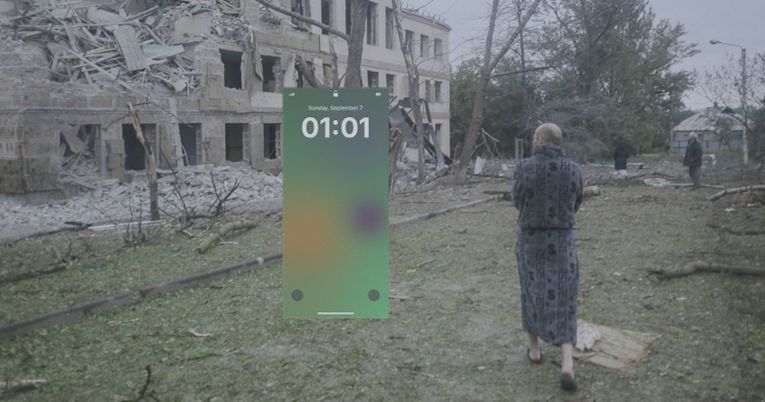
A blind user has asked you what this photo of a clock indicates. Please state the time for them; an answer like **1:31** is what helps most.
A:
**1:01**
